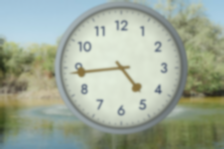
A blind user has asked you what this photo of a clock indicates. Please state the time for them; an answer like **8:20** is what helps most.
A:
**4:44**
